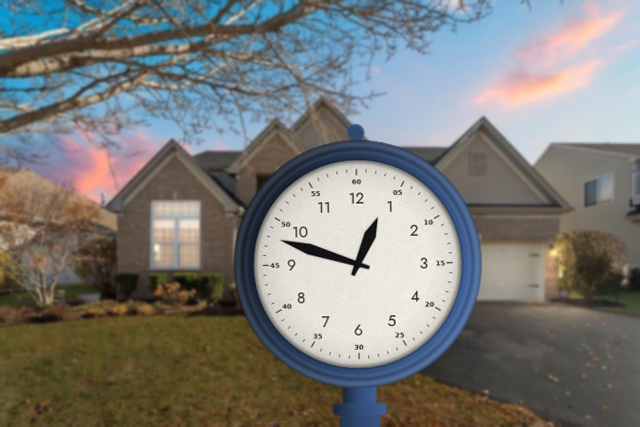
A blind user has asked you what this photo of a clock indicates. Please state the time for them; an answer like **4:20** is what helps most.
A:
**12:48**
